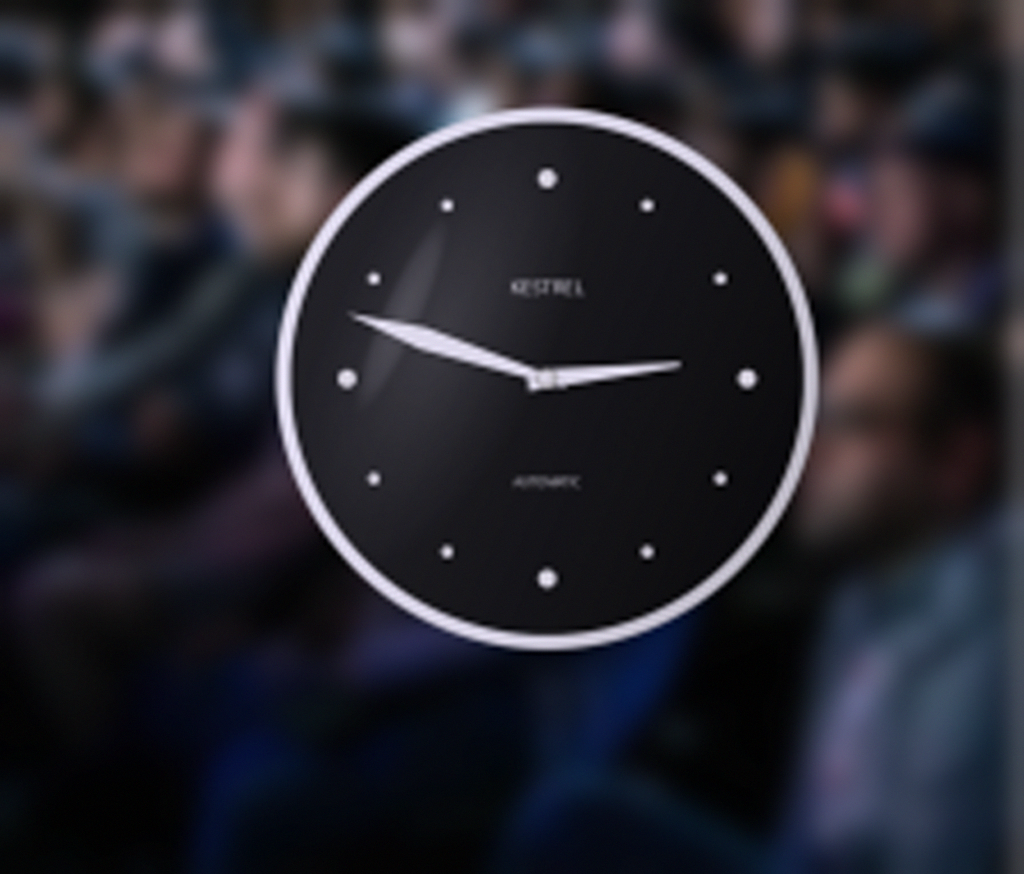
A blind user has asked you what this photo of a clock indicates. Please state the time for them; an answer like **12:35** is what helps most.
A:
**2:48**
